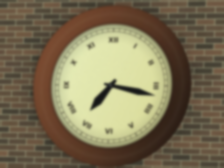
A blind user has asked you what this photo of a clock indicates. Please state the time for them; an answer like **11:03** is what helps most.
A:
**7:17**
